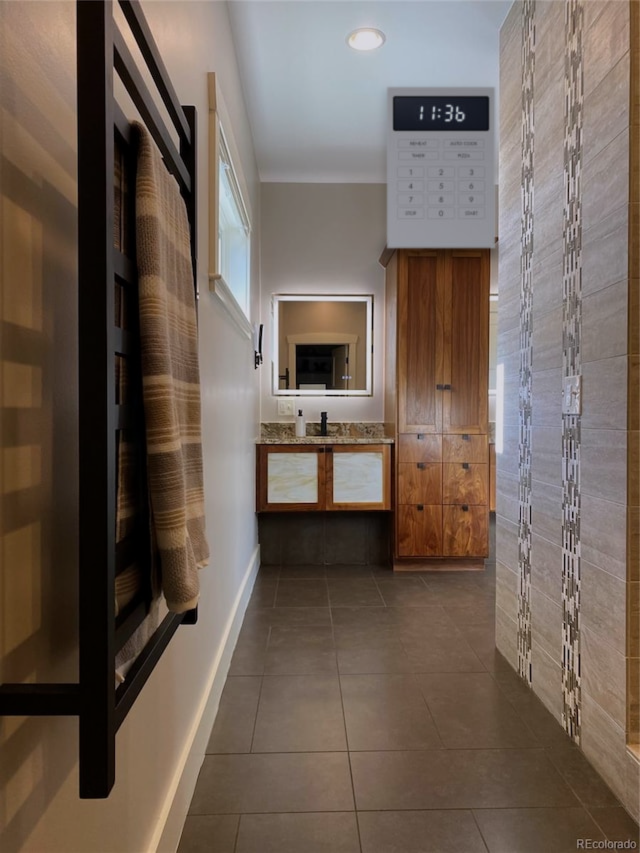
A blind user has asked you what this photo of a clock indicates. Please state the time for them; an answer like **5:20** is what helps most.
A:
**11:36**
